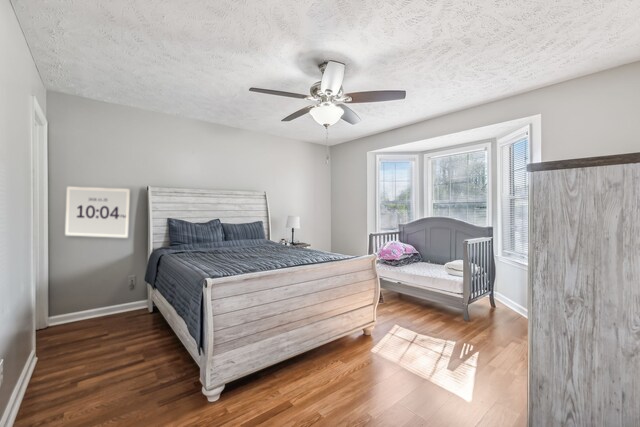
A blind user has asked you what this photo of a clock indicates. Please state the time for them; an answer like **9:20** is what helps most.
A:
**10:04**
